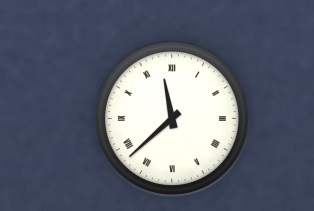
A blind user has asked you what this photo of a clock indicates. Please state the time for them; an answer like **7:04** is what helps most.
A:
**11:38**
